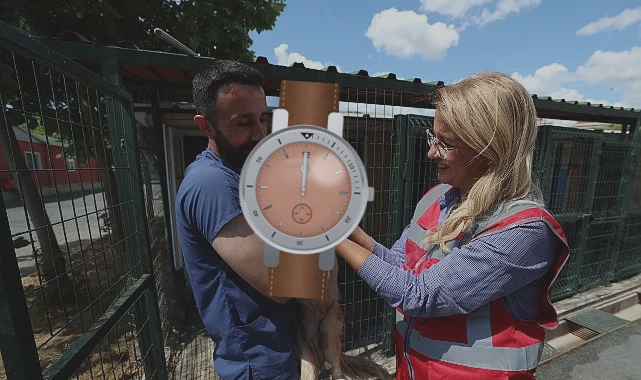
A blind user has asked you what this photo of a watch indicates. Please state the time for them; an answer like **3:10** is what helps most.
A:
**12:00**
